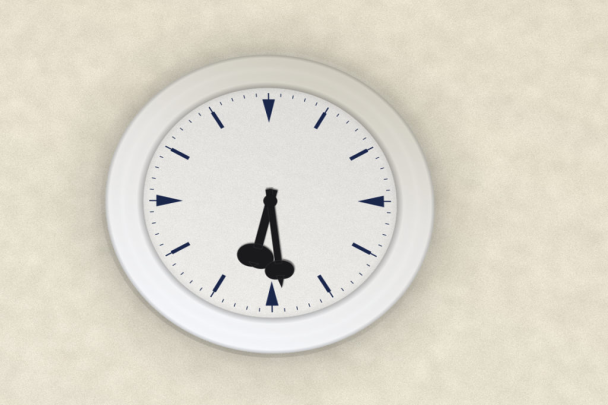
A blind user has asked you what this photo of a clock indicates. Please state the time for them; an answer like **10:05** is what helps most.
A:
**6:29**
